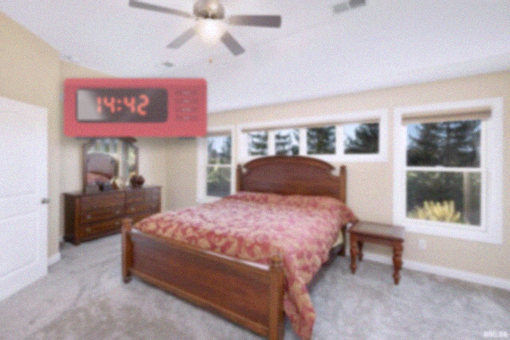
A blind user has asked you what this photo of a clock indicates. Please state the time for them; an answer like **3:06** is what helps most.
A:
**14:42**
